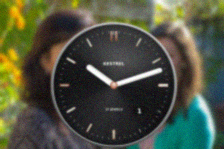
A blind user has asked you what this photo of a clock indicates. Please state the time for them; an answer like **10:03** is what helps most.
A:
**10:12**
